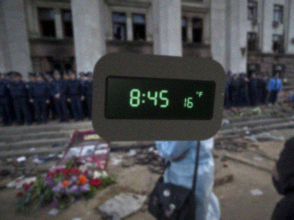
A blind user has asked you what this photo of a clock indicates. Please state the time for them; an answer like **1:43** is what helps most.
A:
**8:45**
